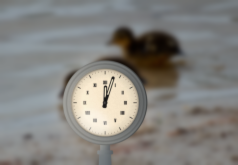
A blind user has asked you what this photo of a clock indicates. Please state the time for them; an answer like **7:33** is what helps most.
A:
**12:03**
